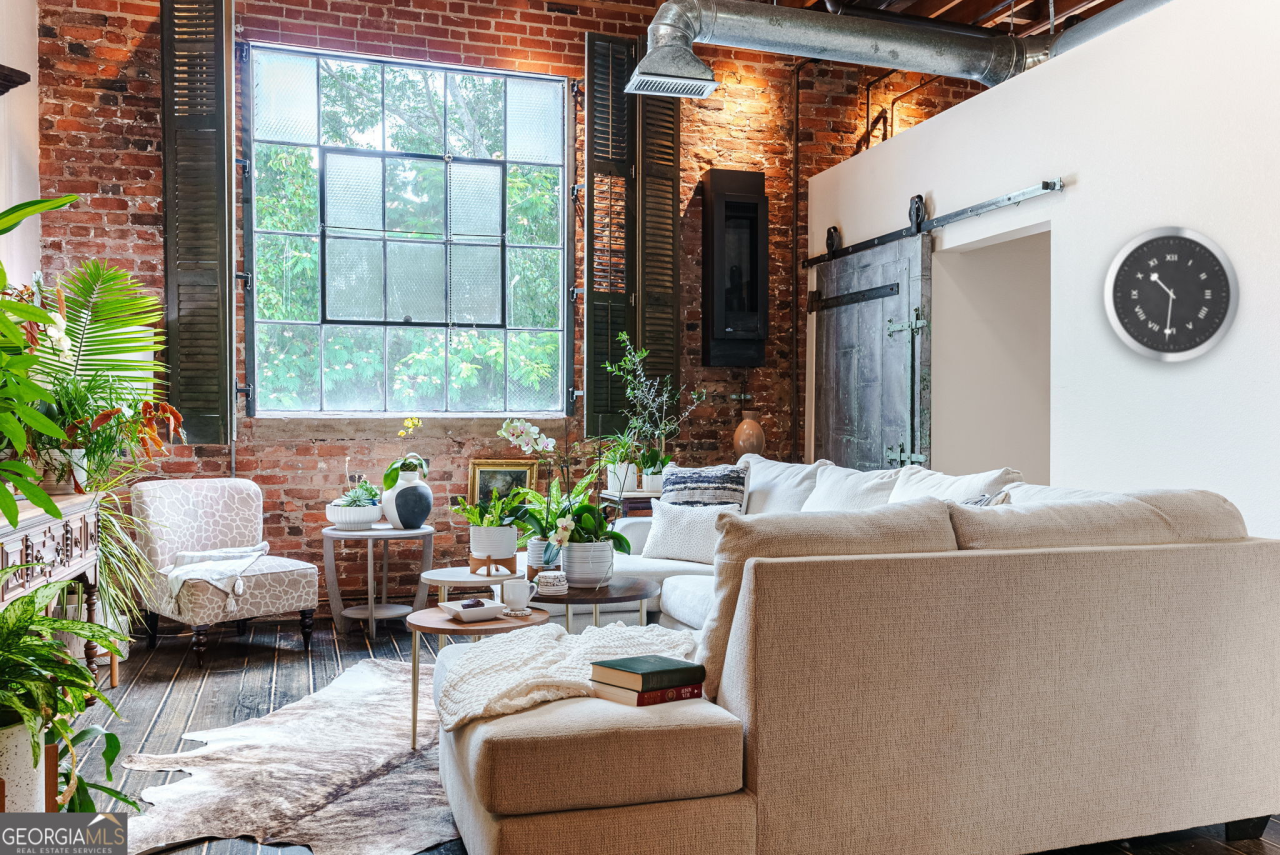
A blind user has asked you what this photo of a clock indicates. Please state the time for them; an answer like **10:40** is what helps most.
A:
**10:31**
